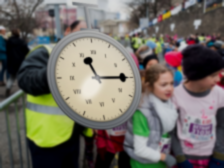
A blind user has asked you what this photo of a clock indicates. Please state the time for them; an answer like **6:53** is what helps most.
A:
**11:15**
